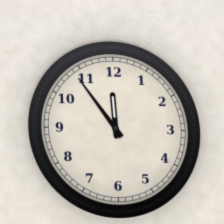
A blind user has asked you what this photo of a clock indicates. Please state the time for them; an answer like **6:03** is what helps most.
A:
**11:54**
